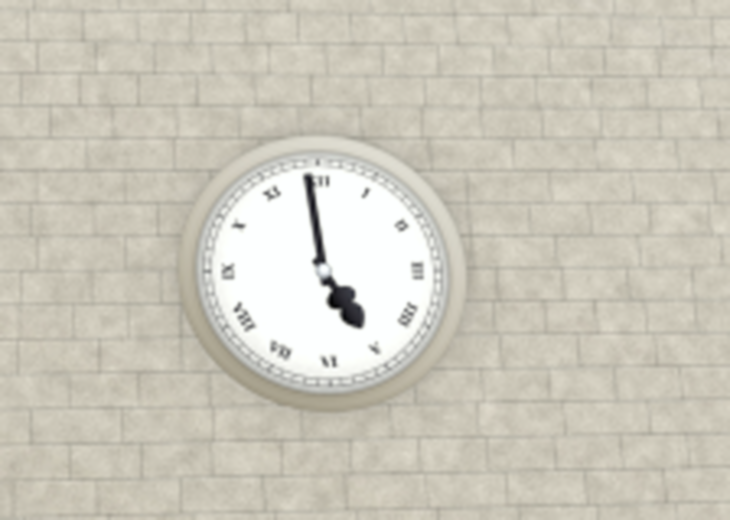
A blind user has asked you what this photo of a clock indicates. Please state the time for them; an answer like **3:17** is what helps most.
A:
**4:59**
